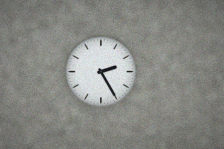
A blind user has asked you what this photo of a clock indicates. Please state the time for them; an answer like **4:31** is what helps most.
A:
**2:25**
